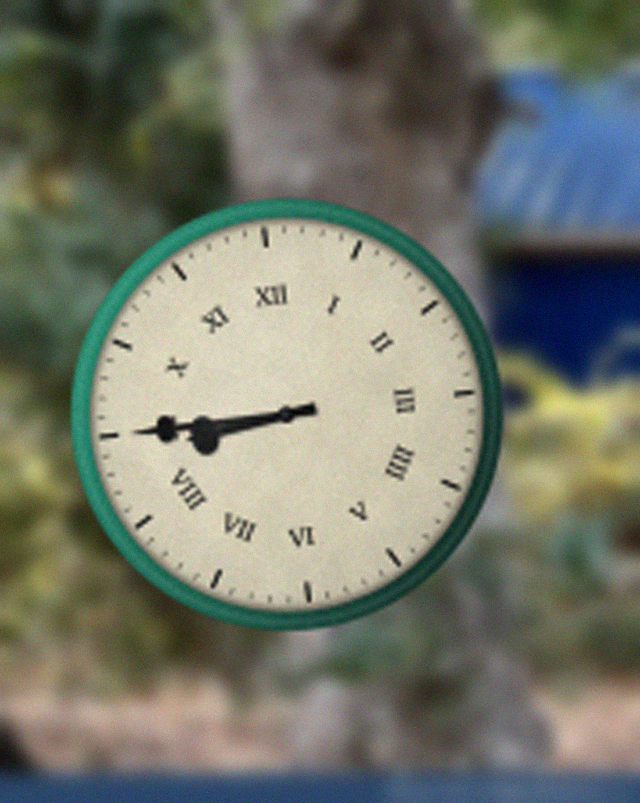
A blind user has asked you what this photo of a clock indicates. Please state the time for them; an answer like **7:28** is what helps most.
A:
**8:45**
